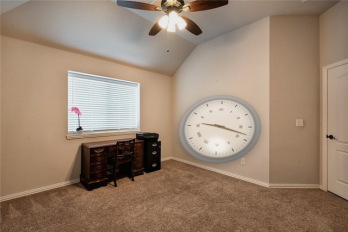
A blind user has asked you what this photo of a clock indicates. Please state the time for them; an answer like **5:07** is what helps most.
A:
**9:18**
